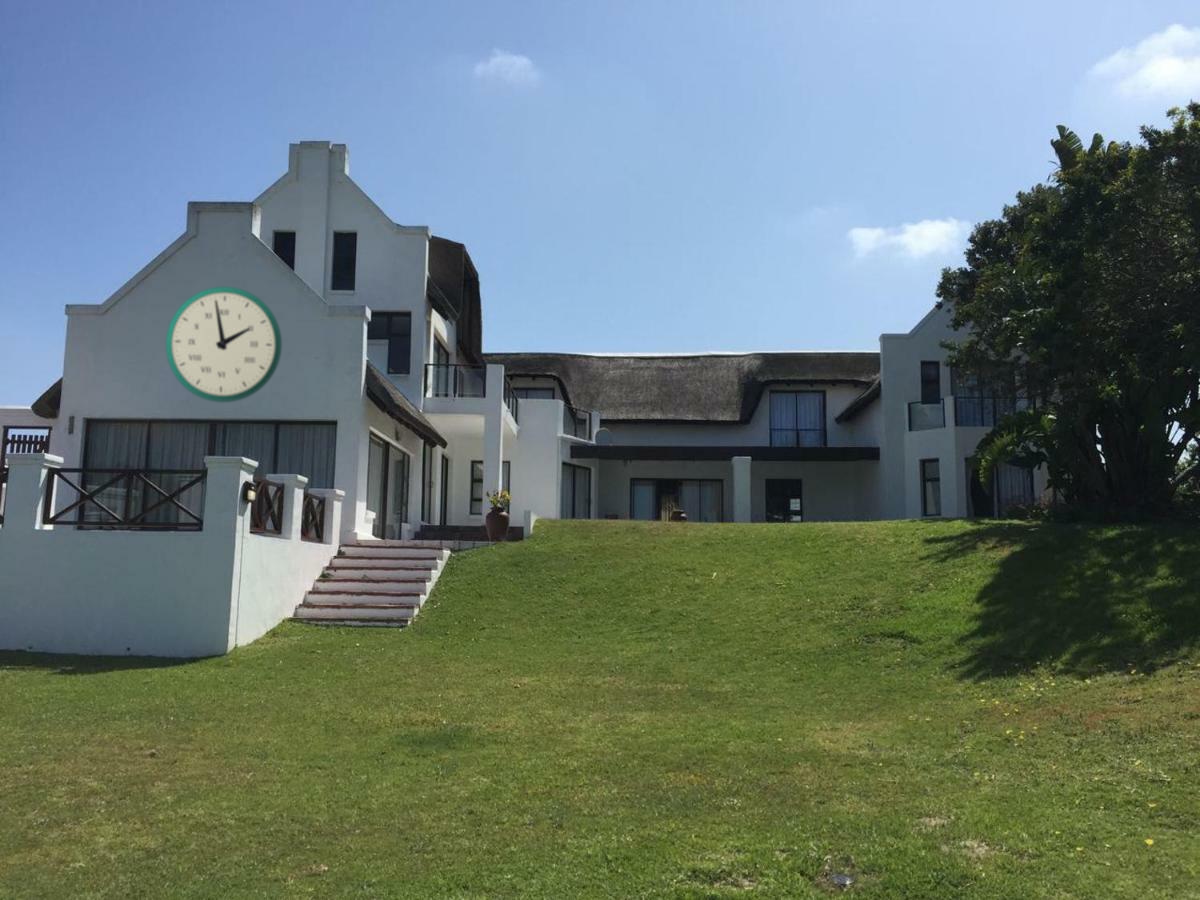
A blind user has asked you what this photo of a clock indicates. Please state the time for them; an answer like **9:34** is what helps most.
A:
**1:58**
